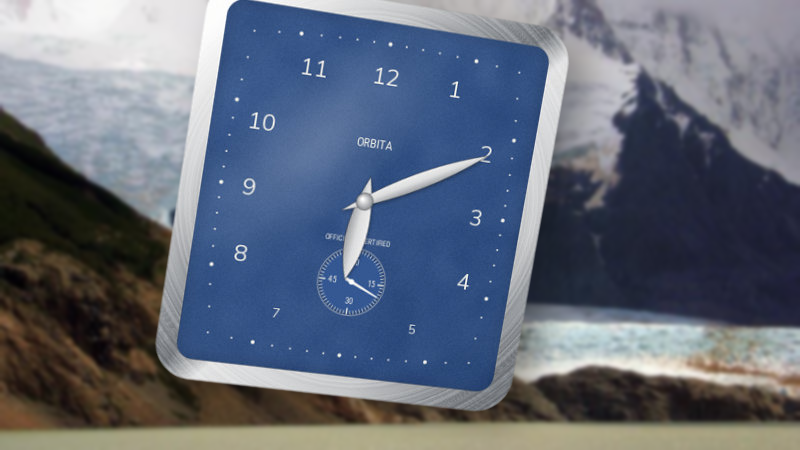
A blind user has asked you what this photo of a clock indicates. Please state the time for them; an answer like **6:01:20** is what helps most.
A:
**6:10:19**
